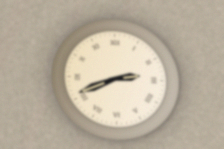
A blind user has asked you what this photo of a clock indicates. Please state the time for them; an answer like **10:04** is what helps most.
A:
**2:41**
